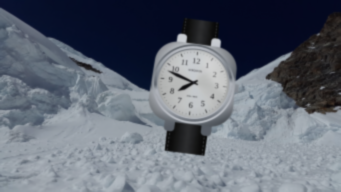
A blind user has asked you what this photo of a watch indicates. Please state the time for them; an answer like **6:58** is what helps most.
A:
**7:48**
